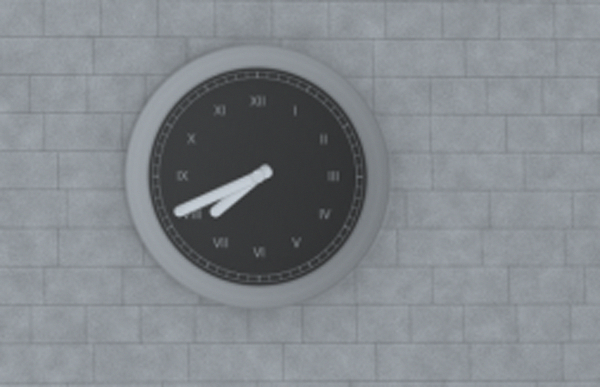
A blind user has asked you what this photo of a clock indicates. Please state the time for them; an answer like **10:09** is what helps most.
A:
**7:41**
